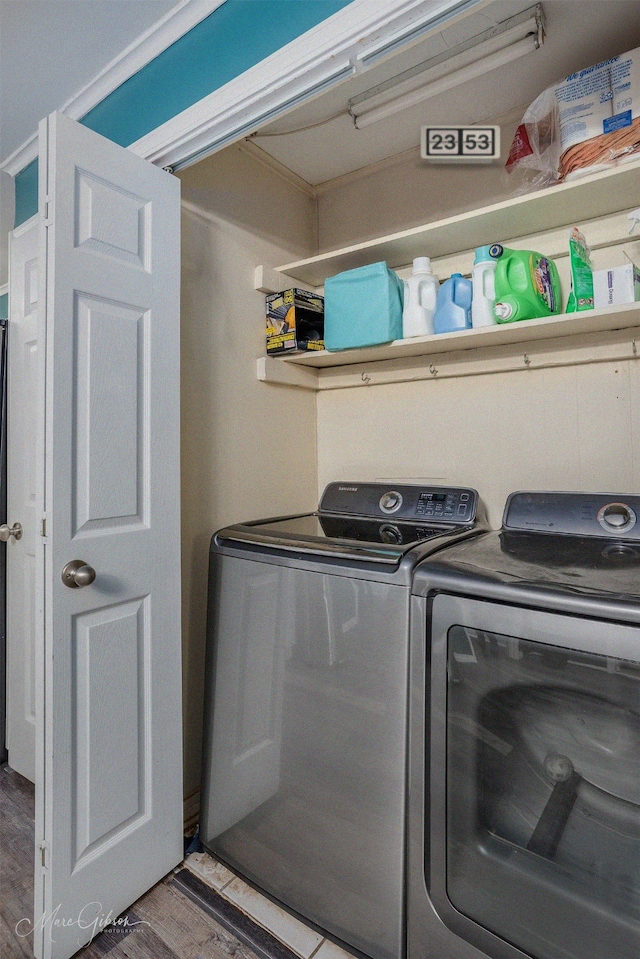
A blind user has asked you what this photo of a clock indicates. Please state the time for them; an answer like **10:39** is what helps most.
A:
**23:53**
